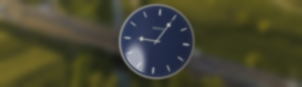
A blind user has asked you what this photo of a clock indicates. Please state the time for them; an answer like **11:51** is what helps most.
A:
**9:05**
